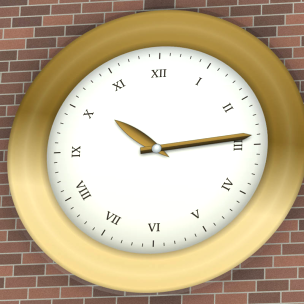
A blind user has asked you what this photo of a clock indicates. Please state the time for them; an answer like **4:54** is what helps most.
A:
**10:14**
